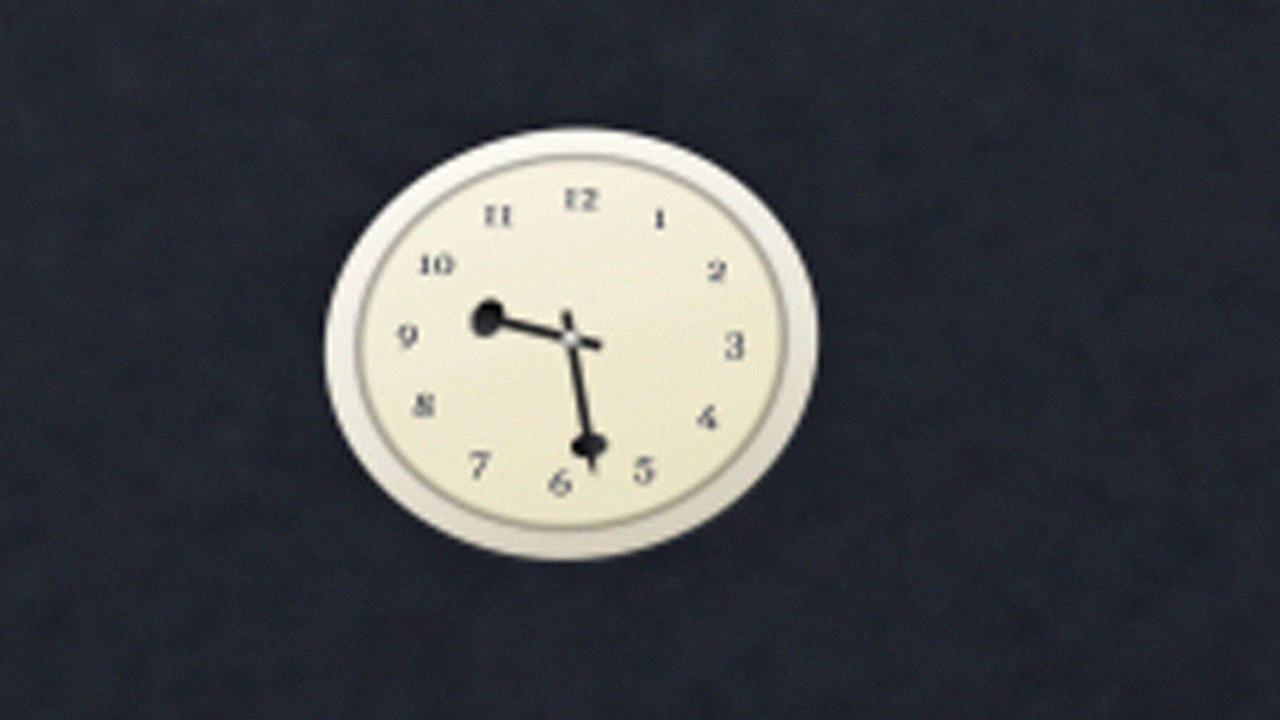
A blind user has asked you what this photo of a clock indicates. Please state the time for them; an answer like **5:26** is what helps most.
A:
**9:28**
